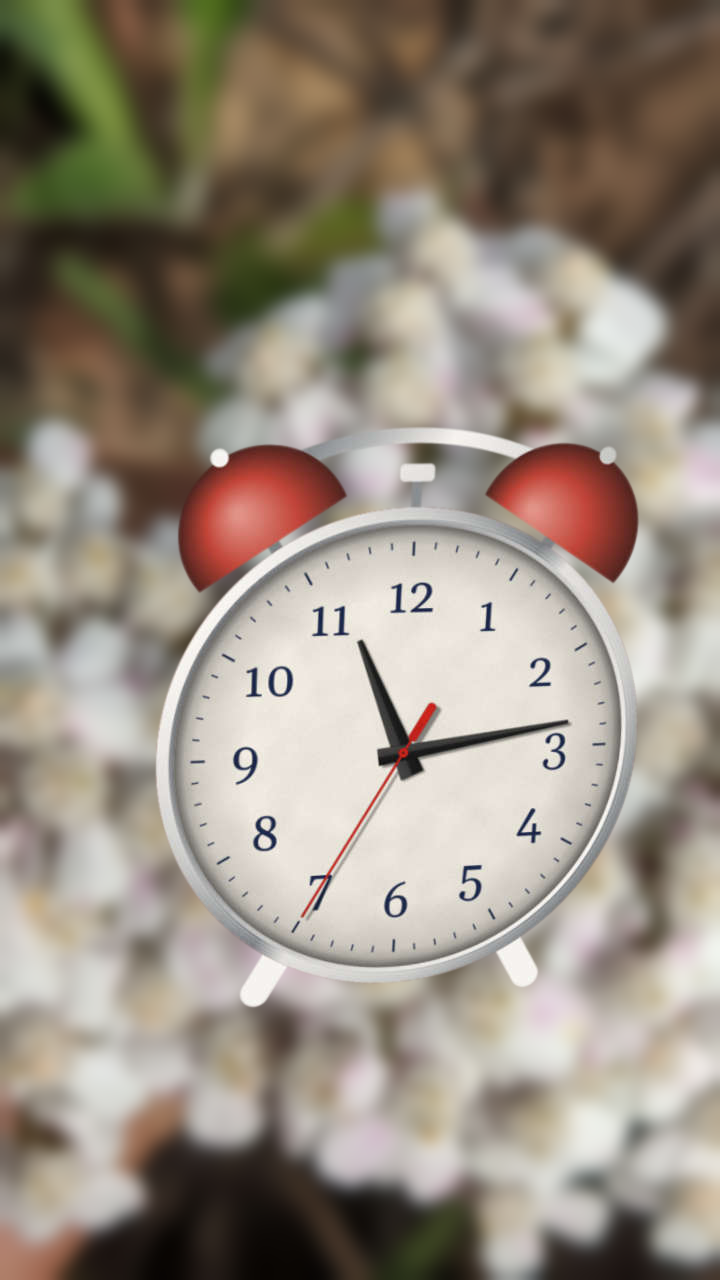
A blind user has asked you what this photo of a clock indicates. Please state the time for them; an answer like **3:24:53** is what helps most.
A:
**11:13:35**
